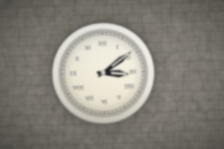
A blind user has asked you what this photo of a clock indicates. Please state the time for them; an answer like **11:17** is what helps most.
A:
**3:09**
